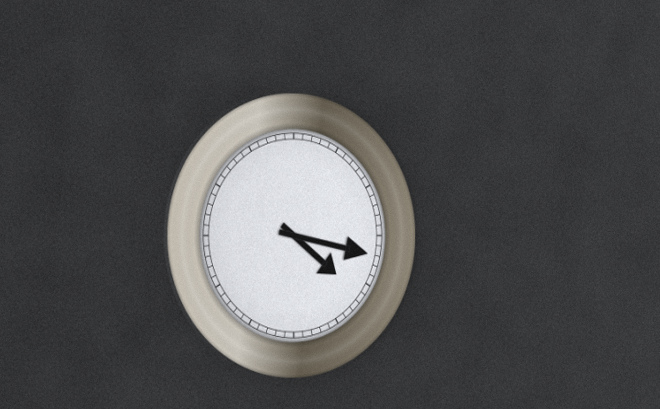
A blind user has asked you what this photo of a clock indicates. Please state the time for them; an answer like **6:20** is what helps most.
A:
**4:17**
